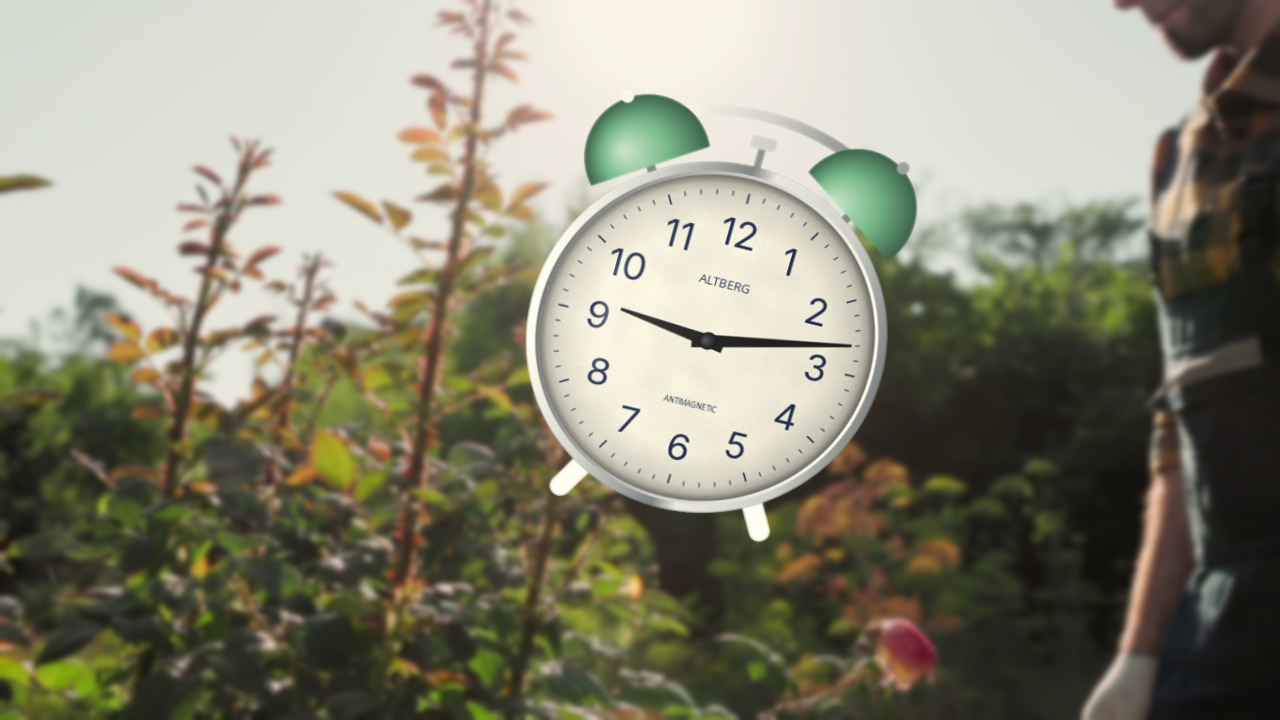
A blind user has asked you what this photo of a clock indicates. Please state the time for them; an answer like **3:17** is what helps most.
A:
**9:13**
